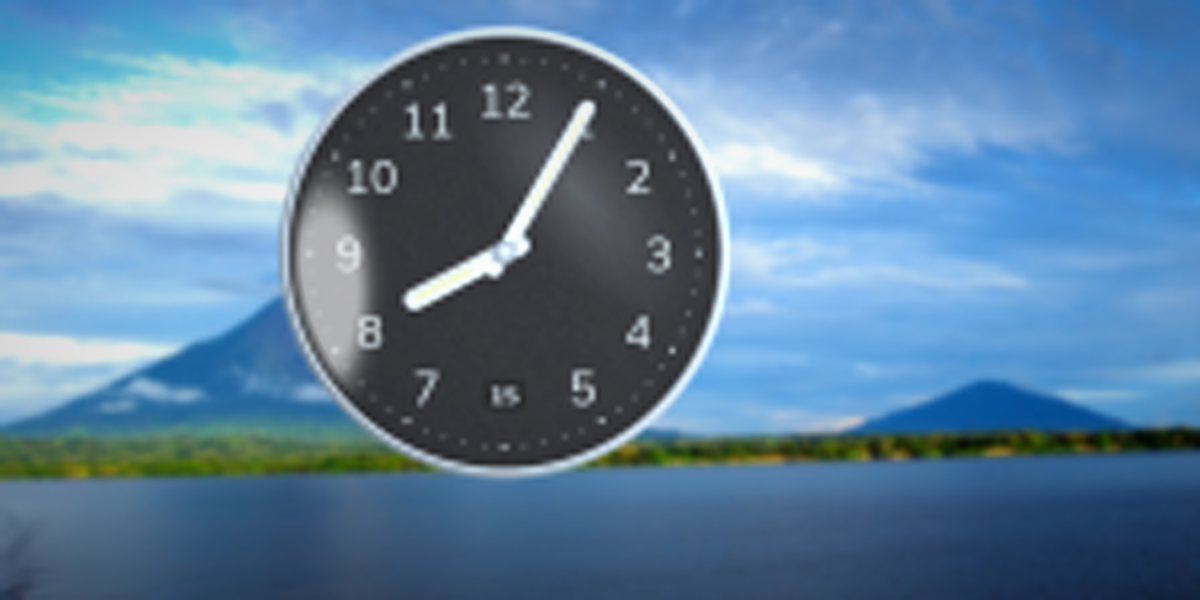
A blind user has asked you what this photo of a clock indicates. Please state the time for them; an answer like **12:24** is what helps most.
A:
**8:05**
